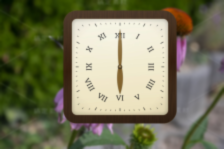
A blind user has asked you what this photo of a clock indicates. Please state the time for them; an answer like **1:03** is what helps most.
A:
**6:00**
